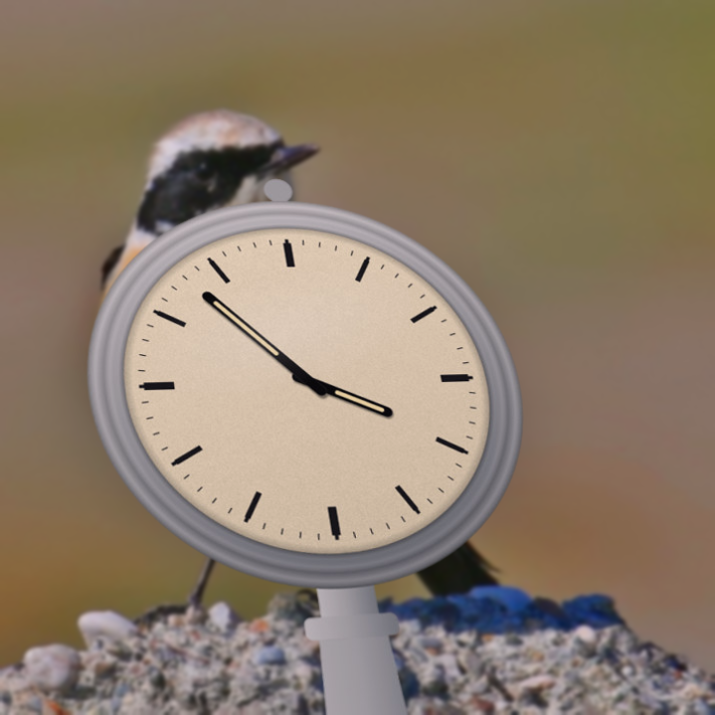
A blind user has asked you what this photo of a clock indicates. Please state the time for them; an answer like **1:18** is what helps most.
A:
**3:53**
